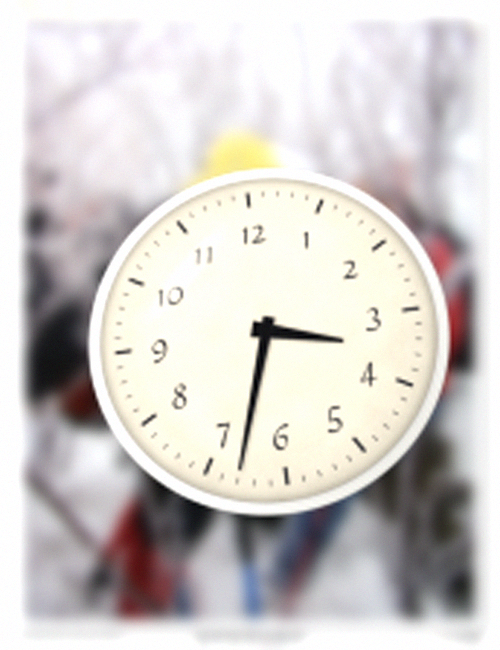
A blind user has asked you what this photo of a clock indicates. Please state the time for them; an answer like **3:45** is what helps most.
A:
**3:33**
